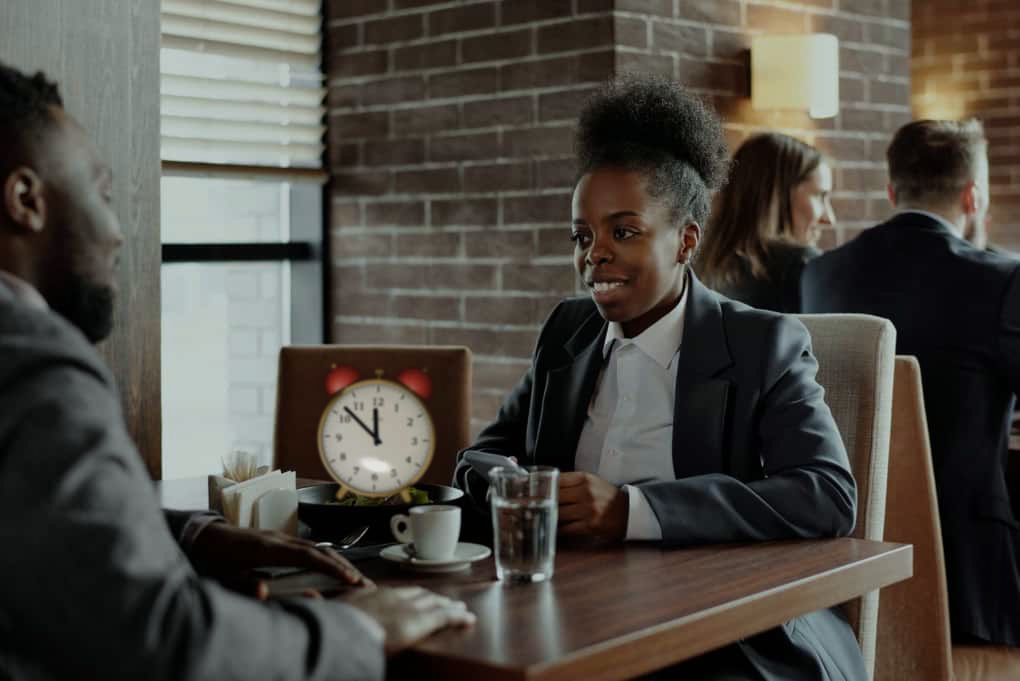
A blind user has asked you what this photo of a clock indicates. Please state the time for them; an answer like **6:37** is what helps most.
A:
**11:52**
